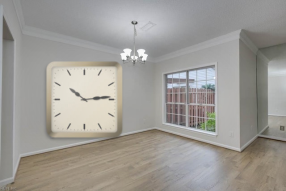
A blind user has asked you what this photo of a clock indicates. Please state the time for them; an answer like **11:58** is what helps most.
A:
**10:14**
